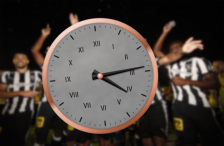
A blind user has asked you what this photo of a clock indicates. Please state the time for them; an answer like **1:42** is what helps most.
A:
**4:14**
